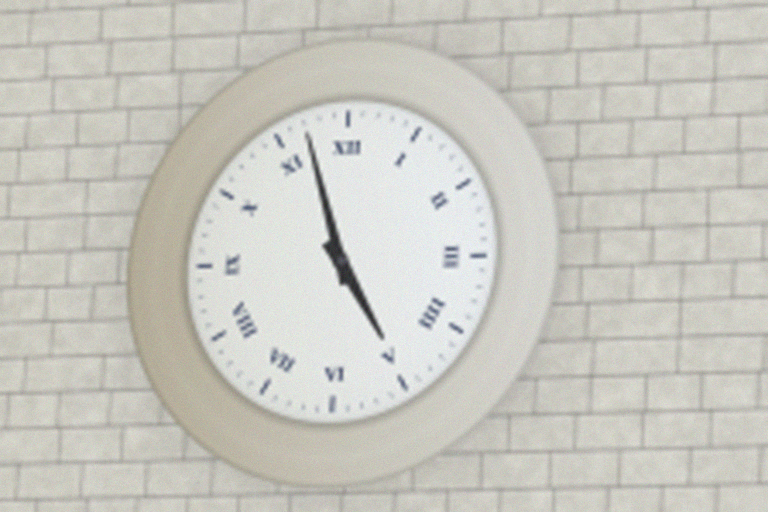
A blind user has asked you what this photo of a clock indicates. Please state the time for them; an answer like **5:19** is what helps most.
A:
**4:57**
